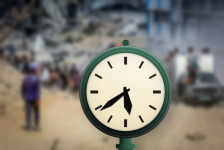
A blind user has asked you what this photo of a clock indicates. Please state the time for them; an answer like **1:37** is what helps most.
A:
**5:39**
